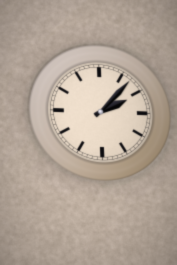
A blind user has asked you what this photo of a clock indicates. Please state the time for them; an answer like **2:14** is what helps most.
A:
**2:07**
